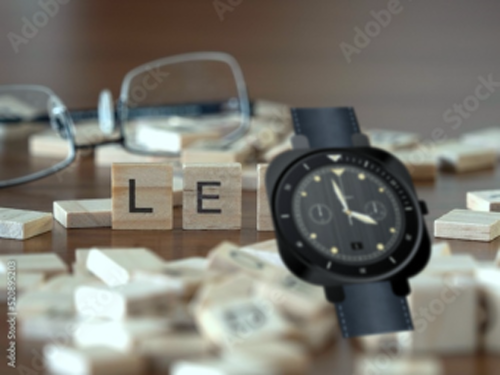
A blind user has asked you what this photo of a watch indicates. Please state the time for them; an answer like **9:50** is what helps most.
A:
**3:58**
